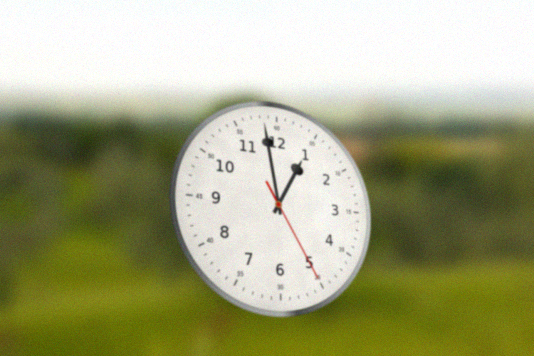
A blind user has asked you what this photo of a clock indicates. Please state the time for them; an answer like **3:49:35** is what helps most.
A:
**12:58:25**
